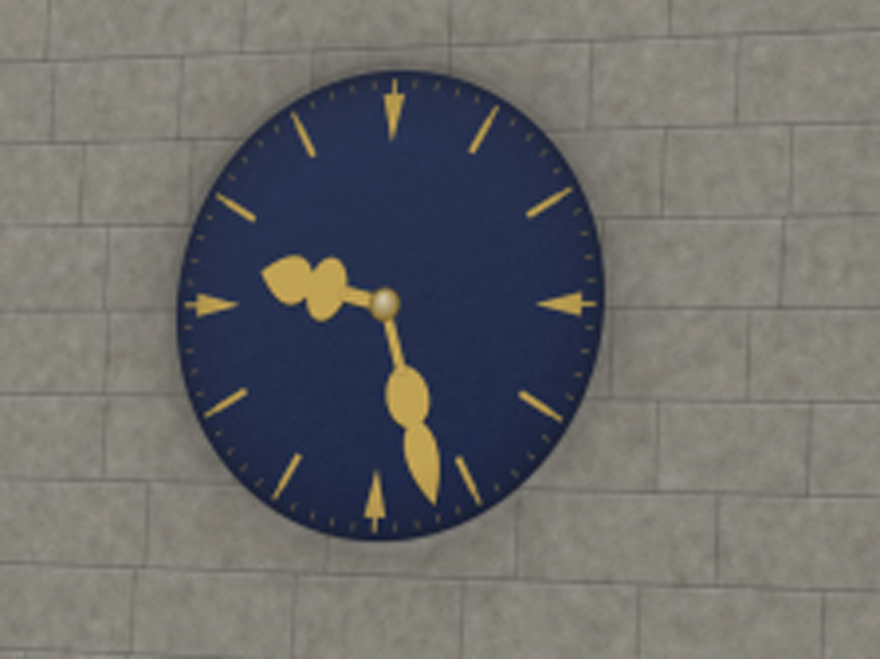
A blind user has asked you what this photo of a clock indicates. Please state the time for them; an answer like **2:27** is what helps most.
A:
**9:27**
